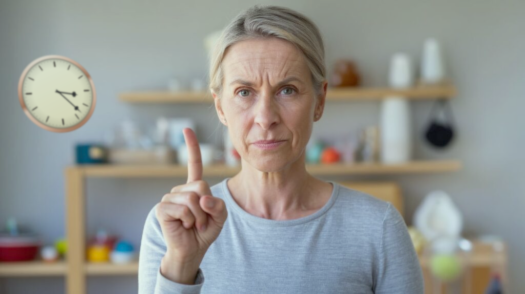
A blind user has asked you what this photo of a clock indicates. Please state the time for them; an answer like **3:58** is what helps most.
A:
**3:23**
